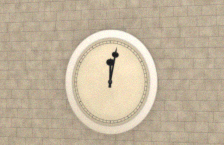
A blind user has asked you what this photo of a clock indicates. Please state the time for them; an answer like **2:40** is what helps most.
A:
**12:02**
